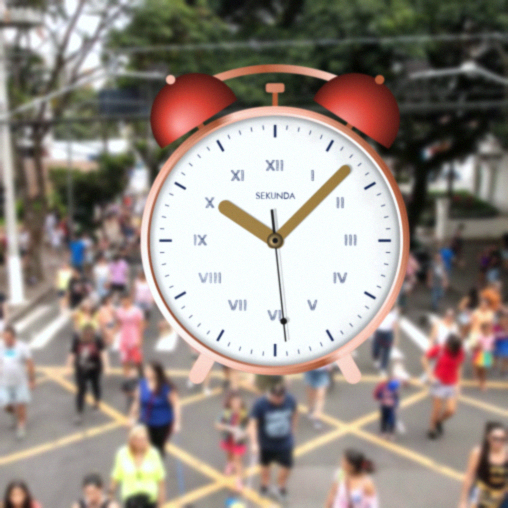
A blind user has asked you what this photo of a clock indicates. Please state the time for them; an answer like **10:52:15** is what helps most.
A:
**10:07:29**
